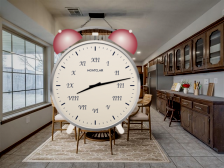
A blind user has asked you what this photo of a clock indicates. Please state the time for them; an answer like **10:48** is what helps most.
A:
**8:13**
